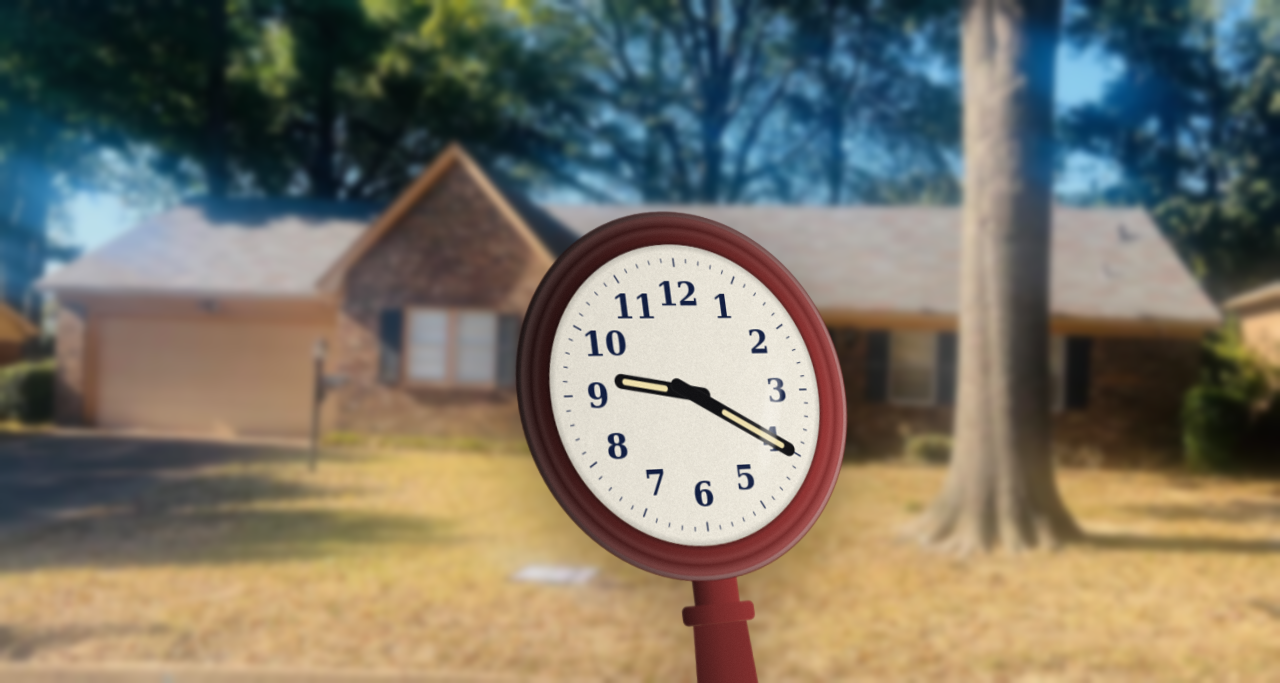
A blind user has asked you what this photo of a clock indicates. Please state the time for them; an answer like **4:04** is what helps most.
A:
**9:20**
